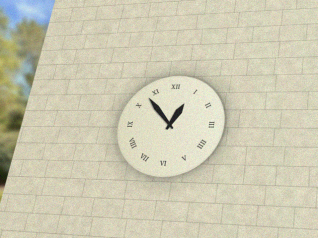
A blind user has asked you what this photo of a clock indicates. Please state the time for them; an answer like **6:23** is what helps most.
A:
**12:53**
